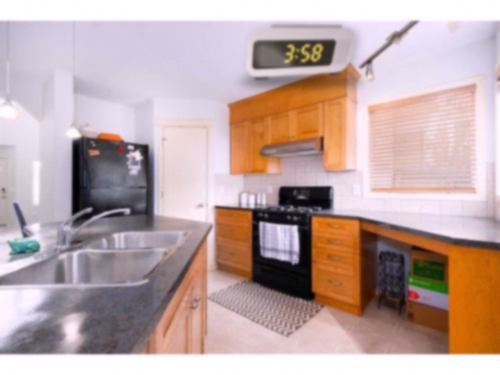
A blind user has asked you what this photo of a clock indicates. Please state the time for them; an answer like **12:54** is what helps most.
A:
**3:58**
